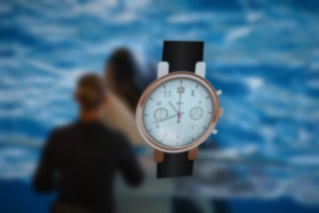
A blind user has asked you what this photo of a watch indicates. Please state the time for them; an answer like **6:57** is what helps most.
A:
**10:42**
